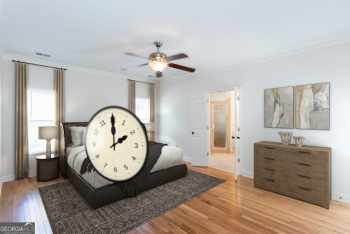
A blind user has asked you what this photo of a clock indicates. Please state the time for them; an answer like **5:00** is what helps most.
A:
**2:00**
